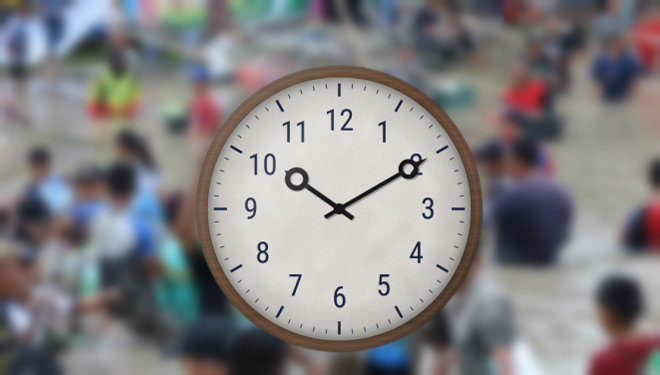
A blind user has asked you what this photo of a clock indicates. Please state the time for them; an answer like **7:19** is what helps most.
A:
**10:10**
